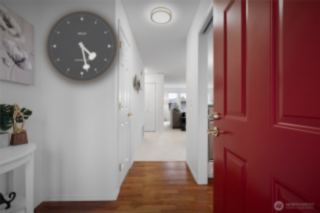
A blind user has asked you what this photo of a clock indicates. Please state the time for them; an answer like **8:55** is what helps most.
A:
**4:28**
